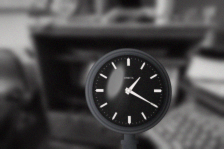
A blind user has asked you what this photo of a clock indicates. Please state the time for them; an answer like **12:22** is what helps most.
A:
**1:20**
